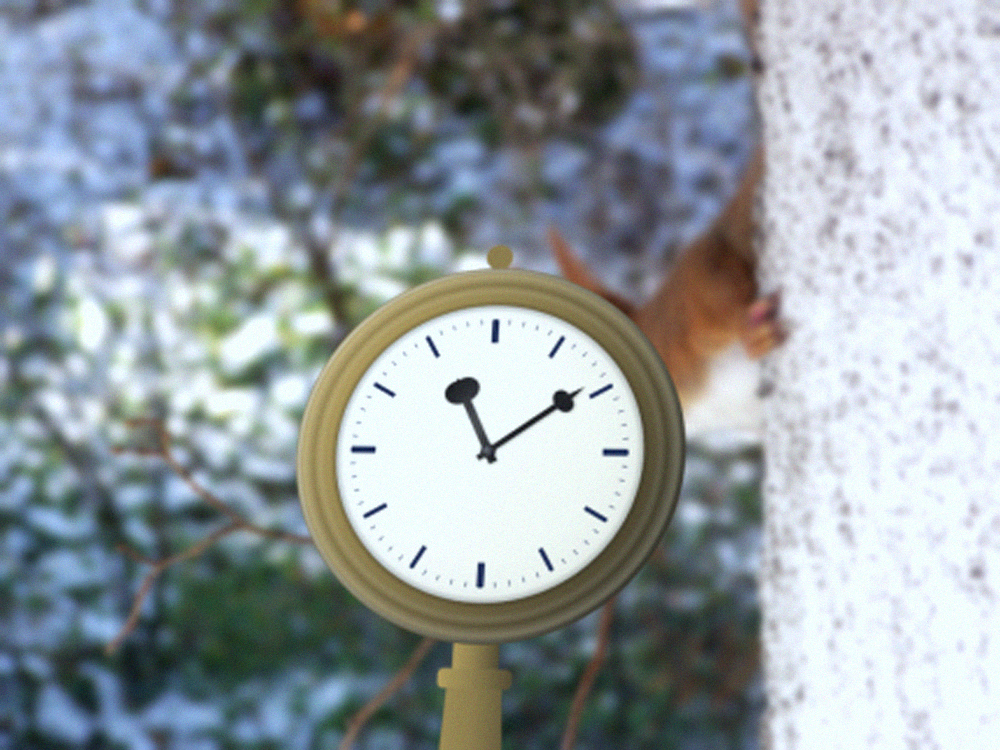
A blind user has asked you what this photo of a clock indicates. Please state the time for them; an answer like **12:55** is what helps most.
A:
**11:09**
